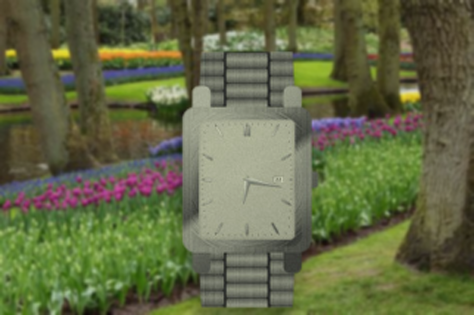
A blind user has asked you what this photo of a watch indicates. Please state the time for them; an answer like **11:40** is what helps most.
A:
**6:17**
